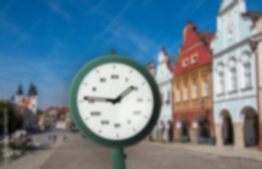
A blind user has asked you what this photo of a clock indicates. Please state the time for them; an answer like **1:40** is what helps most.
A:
**1:46**
